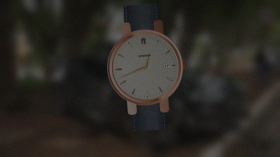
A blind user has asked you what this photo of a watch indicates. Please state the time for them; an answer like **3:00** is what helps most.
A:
**12:42**
